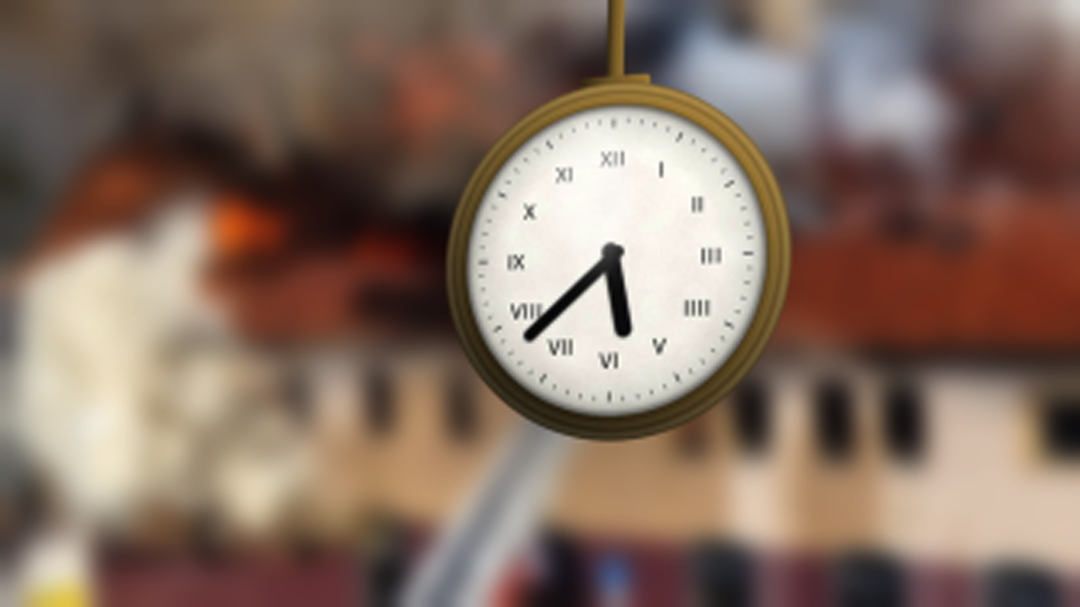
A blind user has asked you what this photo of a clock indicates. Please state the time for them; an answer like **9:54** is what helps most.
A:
**5:38**
